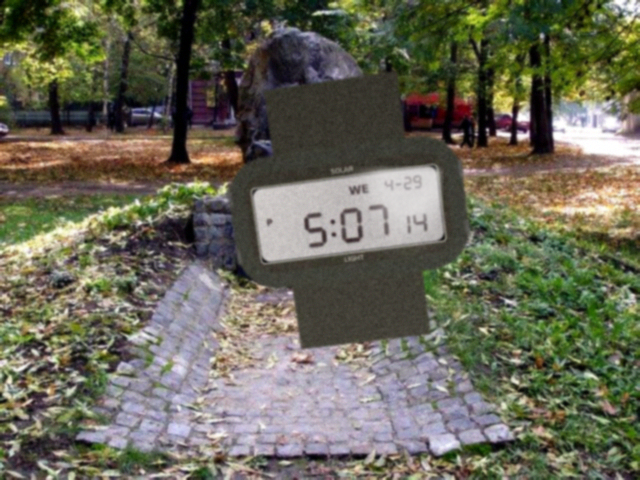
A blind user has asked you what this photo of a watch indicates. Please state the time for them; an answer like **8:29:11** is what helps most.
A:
**5:07:14**
